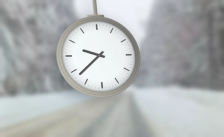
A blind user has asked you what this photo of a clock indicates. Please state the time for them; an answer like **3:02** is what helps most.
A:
**9:38**
